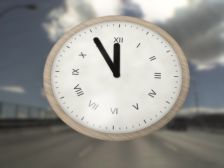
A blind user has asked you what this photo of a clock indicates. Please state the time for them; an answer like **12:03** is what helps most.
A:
**11:55**
